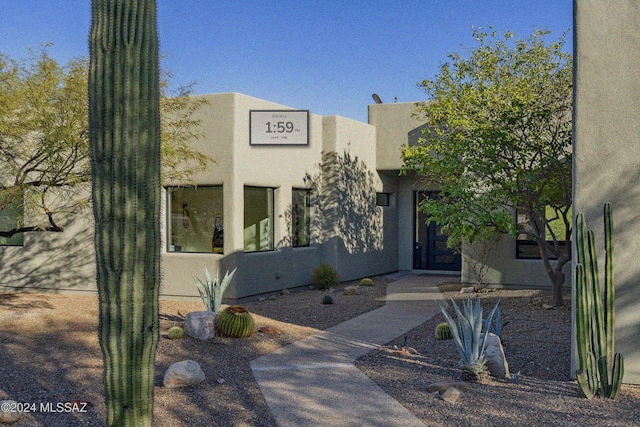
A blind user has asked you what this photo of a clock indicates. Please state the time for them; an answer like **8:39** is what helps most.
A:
**1:59**
